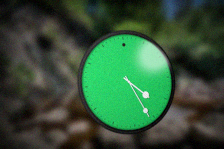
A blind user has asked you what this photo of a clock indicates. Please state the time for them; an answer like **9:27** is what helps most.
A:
**4:26**
